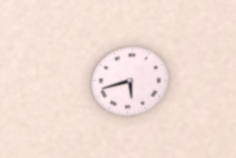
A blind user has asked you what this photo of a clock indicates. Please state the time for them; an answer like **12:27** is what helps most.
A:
**5:42**
